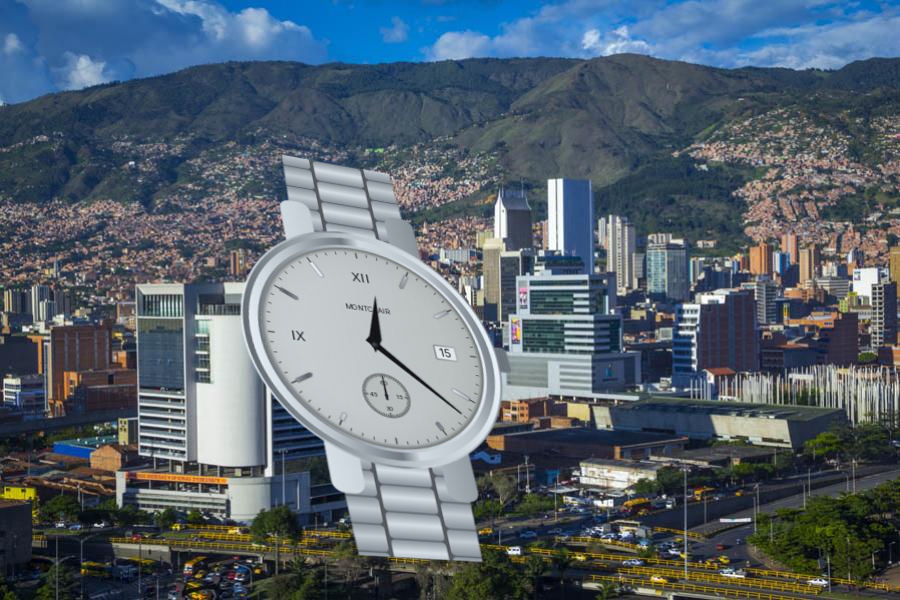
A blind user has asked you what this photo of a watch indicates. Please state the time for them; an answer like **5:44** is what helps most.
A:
**12:22**
